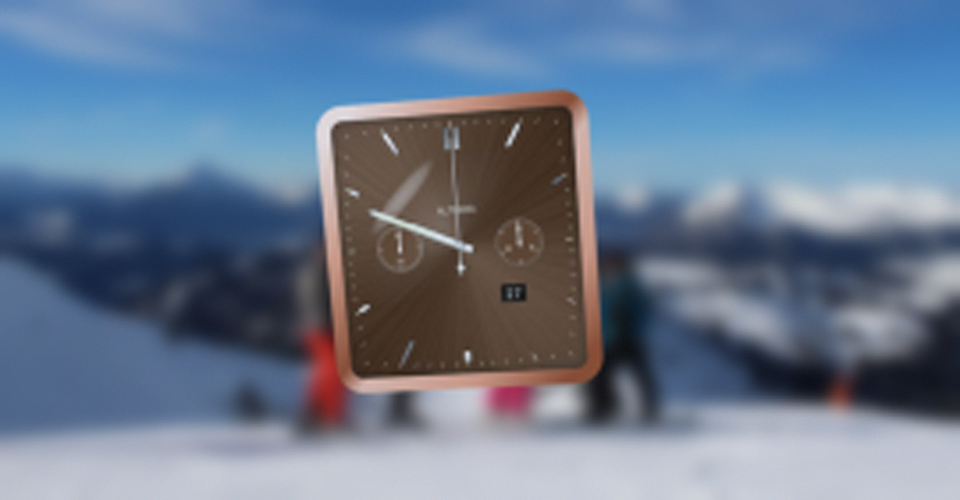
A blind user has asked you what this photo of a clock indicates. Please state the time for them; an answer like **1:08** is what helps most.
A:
**9:49**
